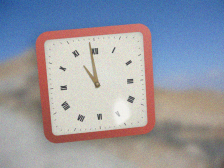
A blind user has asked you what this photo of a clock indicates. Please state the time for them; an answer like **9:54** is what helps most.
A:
**10:59**
